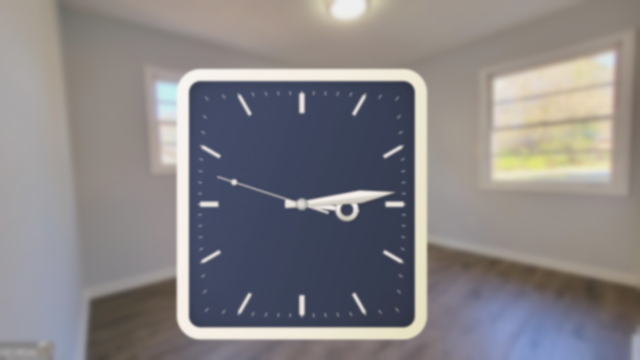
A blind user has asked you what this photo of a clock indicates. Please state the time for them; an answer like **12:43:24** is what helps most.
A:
**3:13:48**
